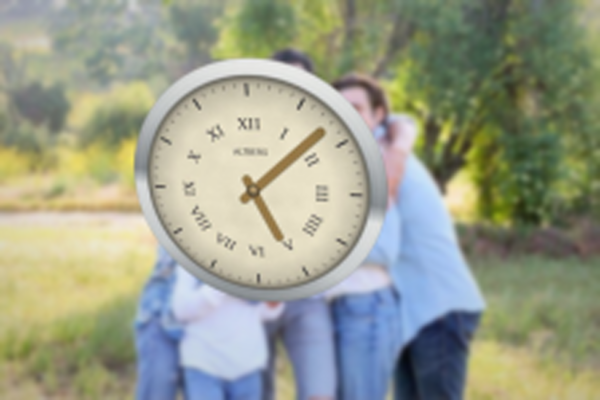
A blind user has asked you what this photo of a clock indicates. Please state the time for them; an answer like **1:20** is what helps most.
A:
**5:08**
